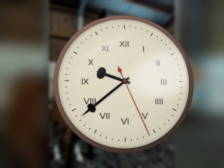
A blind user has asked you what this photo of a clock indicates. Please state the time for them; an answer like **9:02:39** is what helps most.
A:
**9:38:26**
